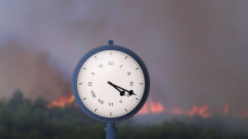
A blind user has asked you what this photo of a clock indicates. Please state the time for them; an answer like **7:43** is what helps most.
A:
**4:19**
